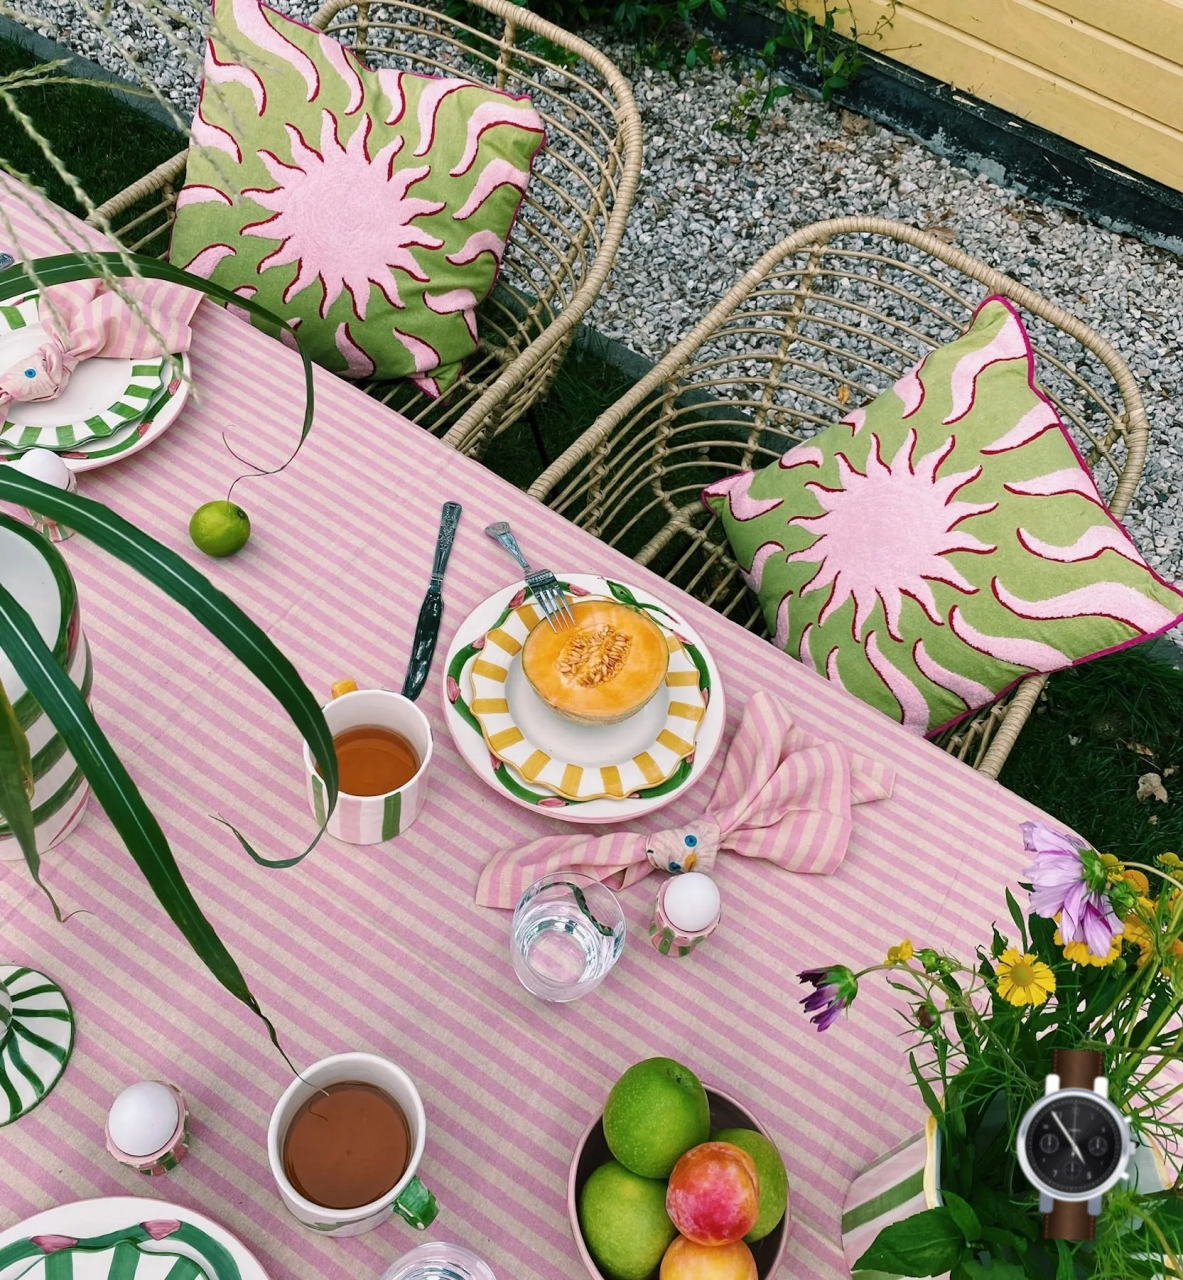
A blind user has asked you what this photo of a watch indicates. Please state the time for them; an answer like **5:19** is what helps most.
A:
**4:54**
